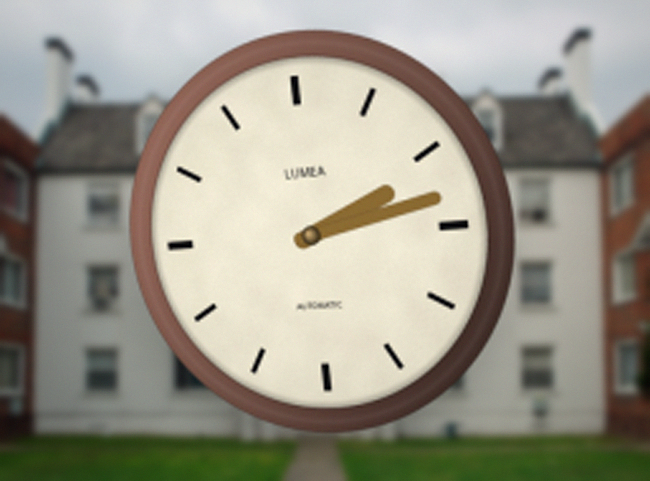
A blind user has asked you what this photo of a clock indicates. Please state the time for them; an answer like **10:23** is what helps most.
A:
**2:13**
